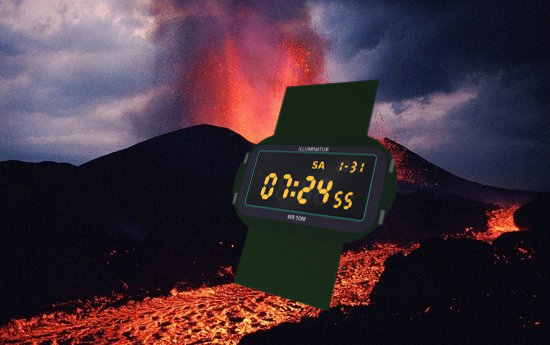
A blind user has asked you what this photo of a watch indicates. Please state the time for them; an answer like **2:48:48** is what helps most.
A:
**7:24:55**
